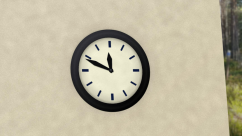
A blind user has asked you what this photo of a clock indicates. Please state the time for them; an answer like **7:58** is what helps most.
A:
**11:49**
